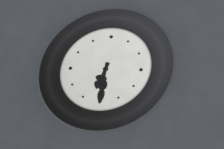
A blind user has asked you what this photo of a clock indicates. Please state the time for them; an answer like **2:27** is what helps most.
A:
**6:30**
